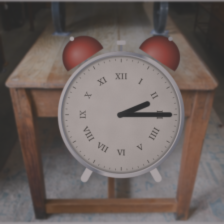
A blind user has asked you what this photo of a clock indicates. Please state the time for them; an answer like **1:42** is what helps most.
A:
**2:15**
